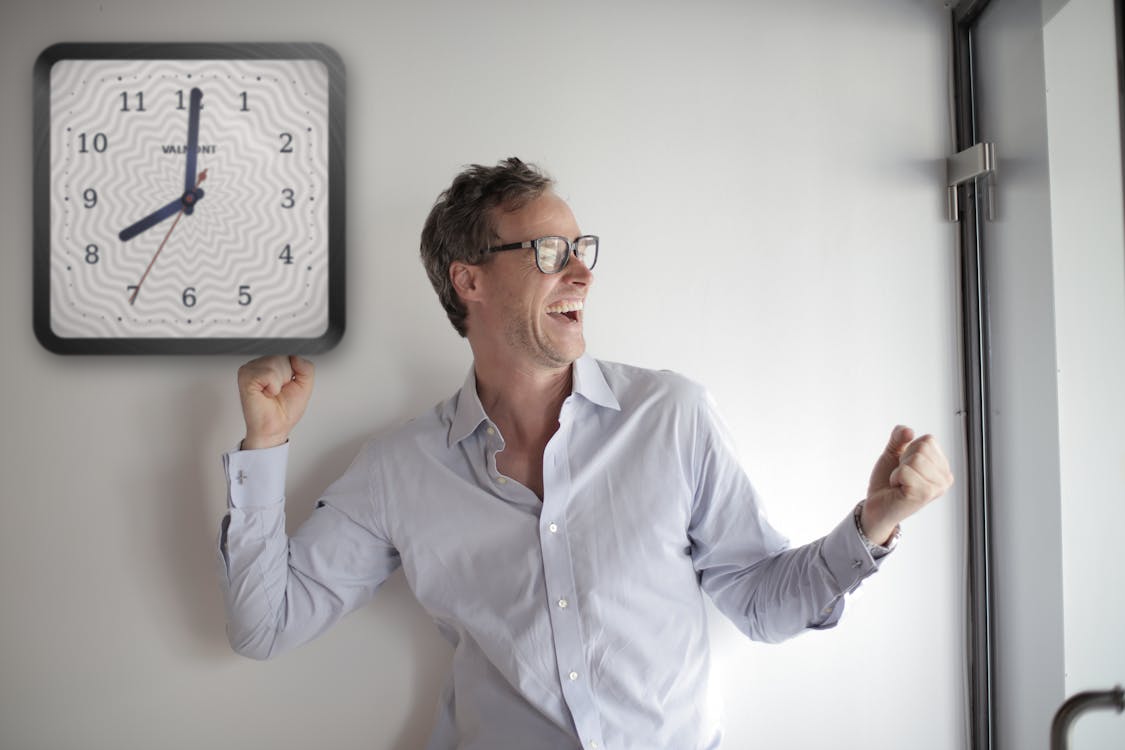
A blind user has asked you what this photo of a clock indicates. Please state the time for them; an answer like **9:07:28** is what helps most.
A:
**8:00:35**
